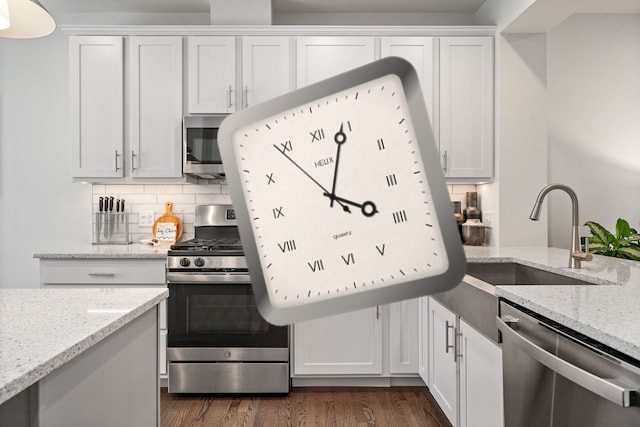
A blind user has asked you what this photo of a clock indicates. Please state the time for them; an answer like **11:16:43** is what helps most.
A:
**4:03:54**
